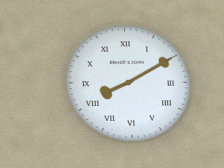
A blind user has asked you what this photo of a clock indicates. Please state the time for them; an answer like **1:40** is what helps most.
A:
**8:10**
